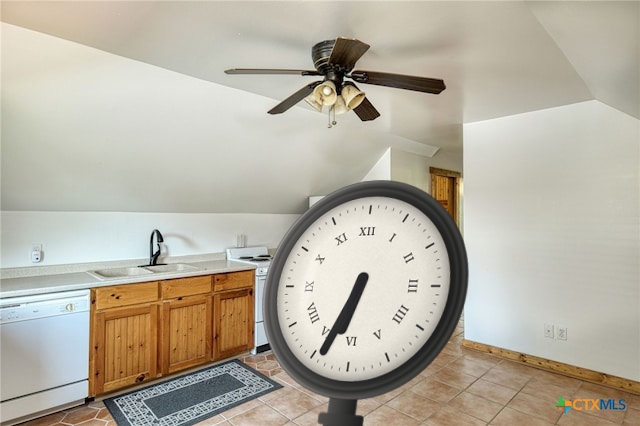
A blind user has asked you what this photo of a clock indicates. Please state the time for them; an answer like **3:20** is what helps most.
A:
**6:34**
